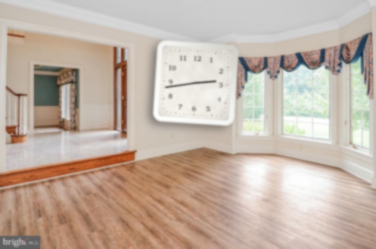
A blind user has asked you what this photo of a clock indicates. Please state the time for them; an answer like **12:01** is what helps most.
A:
**2:43**
